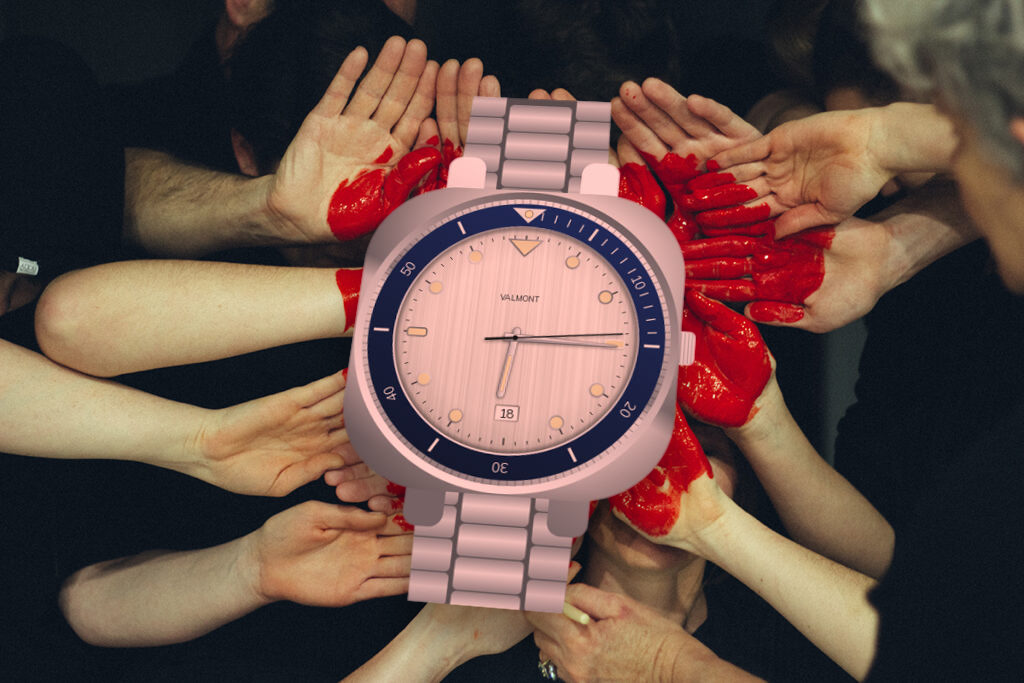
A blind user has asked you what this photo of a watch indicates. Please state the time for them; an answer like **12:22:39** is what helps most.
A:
**6:15:14**
